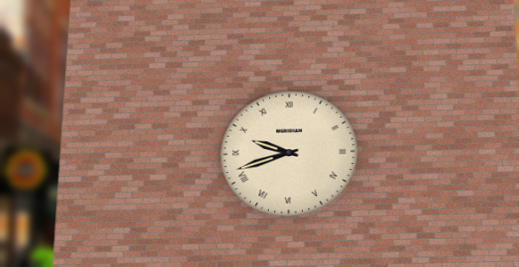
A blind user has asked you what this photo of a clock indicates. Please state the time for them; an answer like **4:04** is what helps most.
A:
**9:42**
